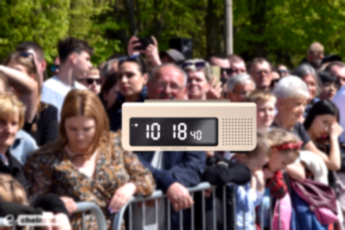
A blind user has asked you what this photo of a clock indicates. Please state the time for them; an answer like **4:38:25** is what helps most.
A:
**10:18:40**
